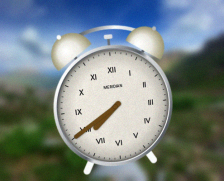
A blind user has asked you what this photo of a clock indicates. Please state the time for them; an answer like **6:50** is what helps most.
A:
**7:40**
